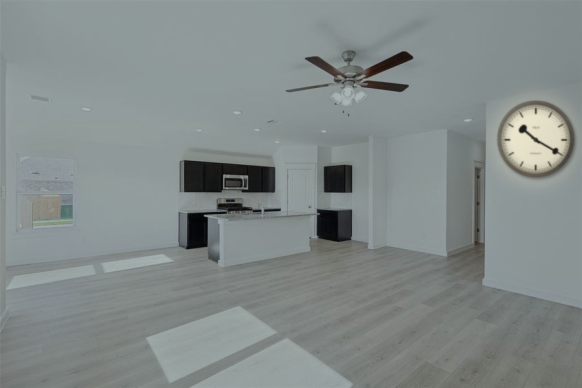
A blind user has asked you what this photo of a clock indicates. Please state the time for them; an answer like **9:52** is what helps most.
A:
**10:20**
